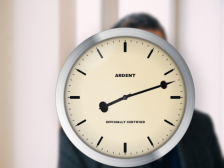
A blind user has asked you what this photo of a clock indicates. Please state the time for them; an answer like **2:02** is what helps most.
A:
**8:12**
